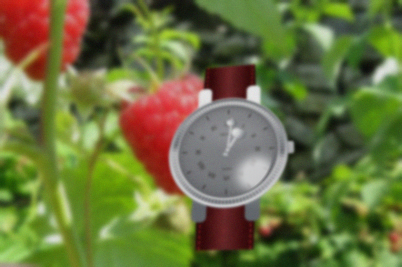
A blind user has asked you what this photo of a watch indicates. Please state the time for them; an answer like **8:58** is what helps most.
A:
**1:01**
